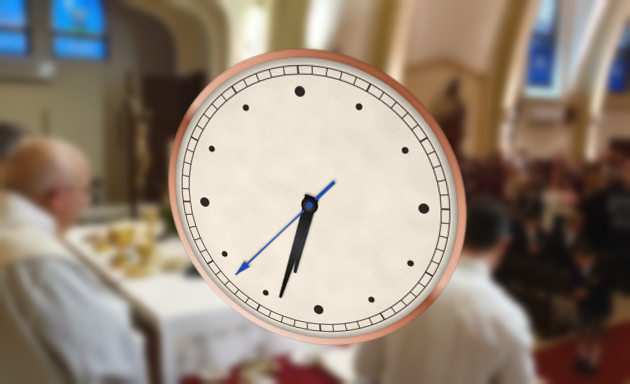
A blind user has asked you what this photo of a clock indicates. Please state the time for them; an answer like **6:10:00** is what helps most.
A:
**6:33:38**
